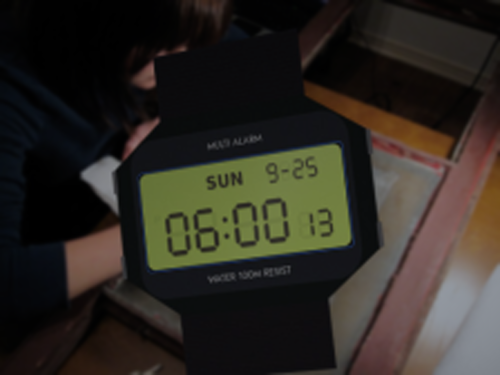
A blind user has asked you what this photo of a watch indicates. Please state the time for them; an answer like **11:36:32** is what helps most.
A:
**6:00:13**
